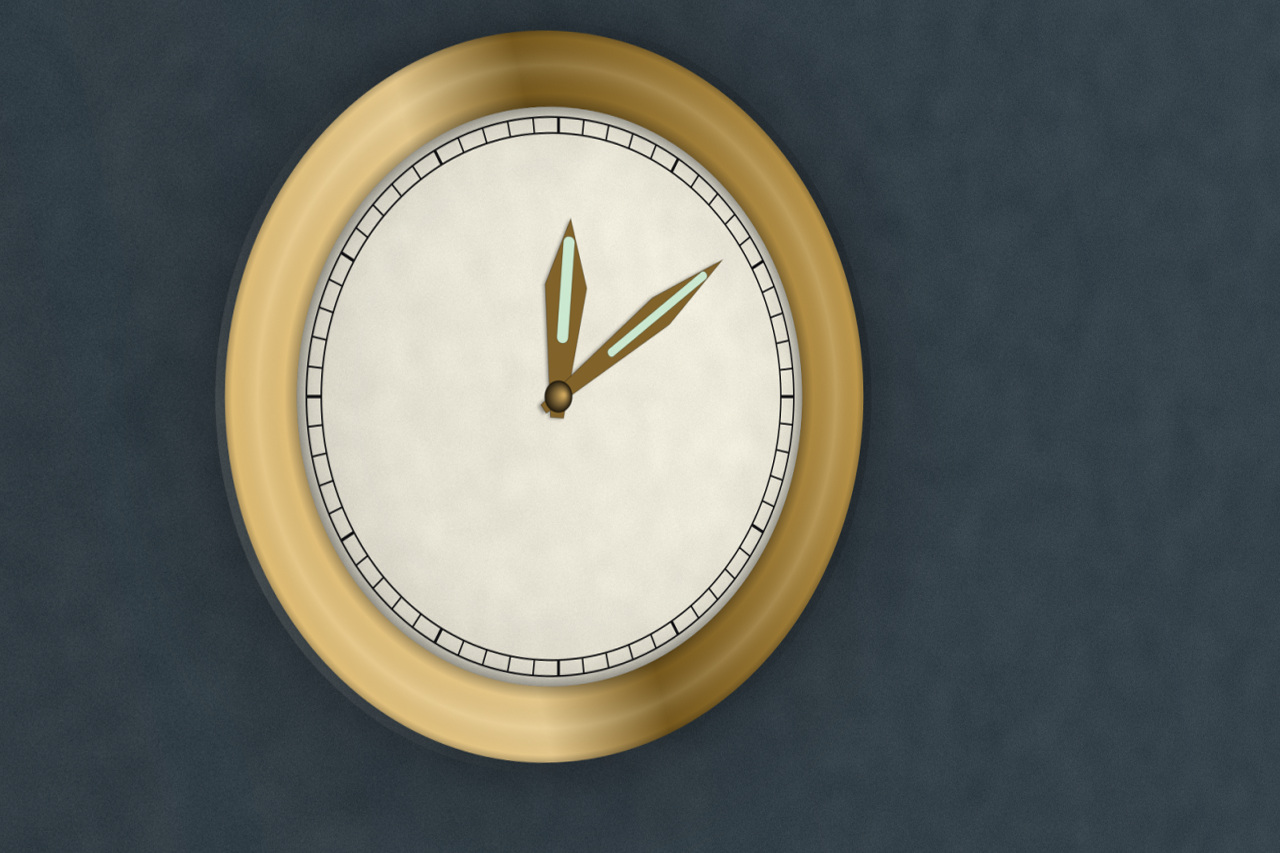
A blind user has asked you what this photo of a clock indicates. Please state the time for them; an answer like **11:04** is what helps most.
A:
**12:09**
